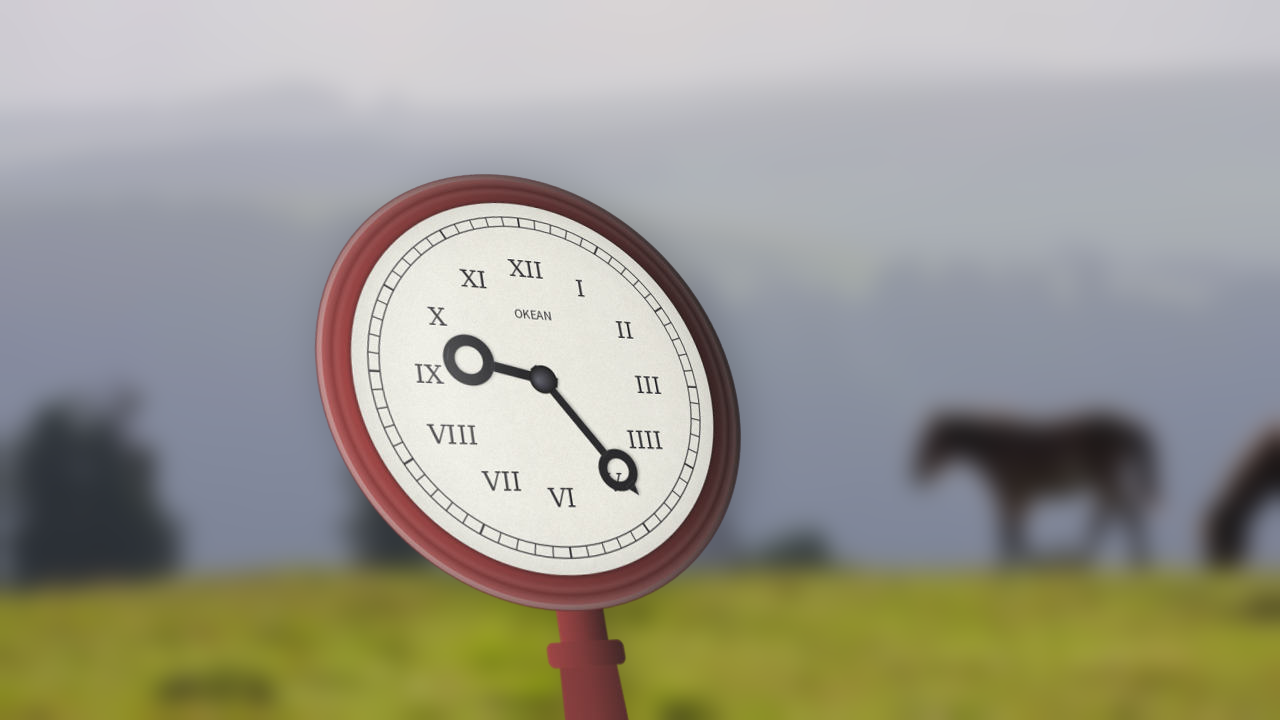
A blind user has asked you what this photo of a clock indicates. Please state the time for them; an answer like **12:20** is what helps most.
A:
**9:24**
